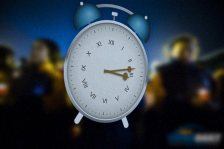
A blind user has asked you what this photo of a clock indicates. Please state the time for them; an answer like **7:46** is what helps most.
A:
**3:13**
